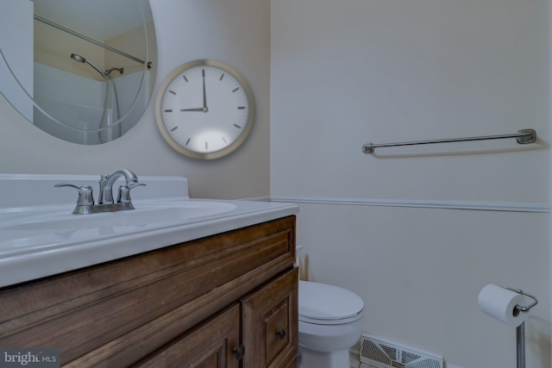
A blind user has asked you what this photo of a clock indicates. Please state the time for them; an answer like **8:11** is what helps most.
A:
**9:00**
